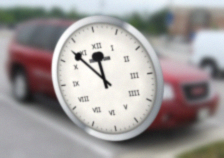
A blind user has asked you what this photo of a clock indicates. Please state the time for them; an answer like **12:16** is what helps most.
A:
**11:53**
